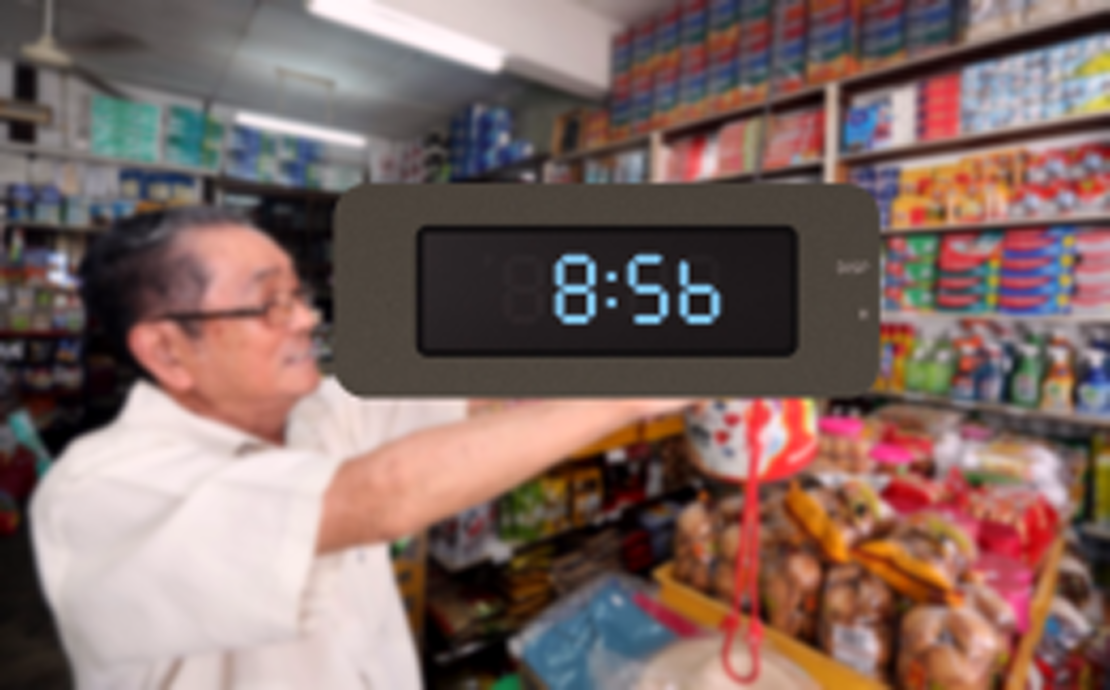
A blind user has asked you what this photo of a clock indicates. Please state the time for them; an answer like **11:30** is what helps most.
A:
**8:56**
